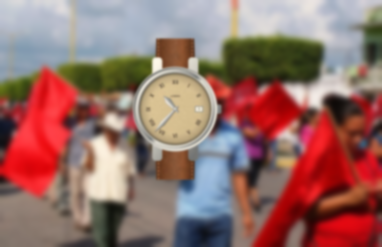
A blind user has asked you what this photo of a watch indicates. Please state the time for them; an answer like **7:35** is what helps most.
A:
**10:37**
